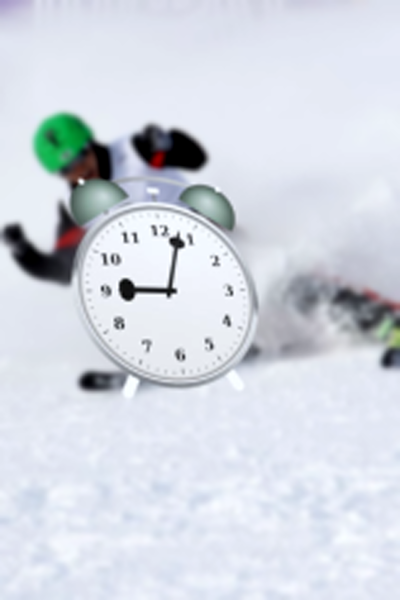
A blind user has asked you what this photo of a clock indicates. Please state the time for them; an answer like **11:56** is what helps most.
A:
**9:03**
